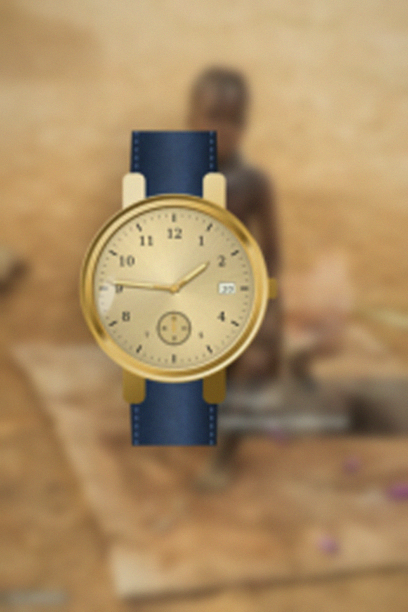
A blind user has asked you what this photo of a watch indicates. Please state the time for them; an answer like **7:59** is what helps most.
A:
**1:46**
